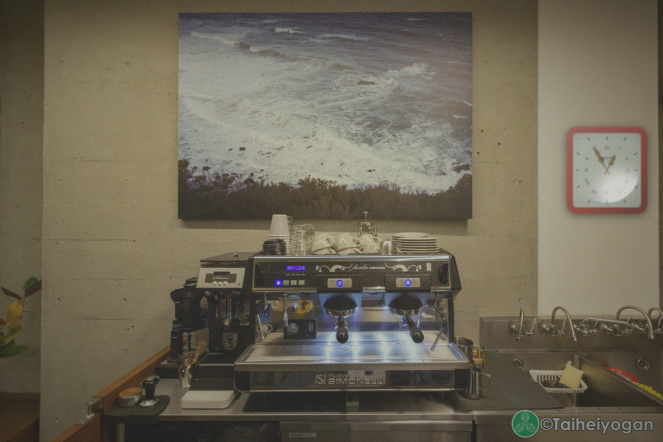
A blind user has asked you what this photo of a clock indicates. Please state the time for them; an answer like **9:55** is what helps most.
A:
**12:55**
